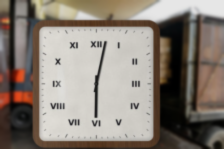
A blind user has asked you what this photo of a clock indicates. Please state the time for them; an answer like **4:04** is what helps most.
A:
**6:02**
